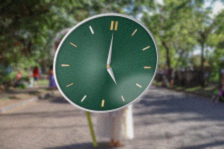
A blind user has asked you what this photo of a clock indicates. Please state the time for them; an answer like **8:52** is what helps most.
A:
**5:00**
